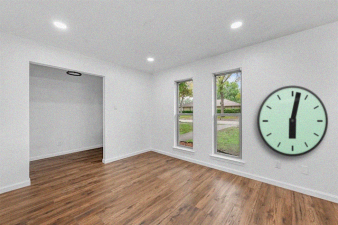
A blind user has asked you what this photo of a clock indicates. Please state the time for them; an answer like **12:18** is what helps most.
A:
**6:02**
